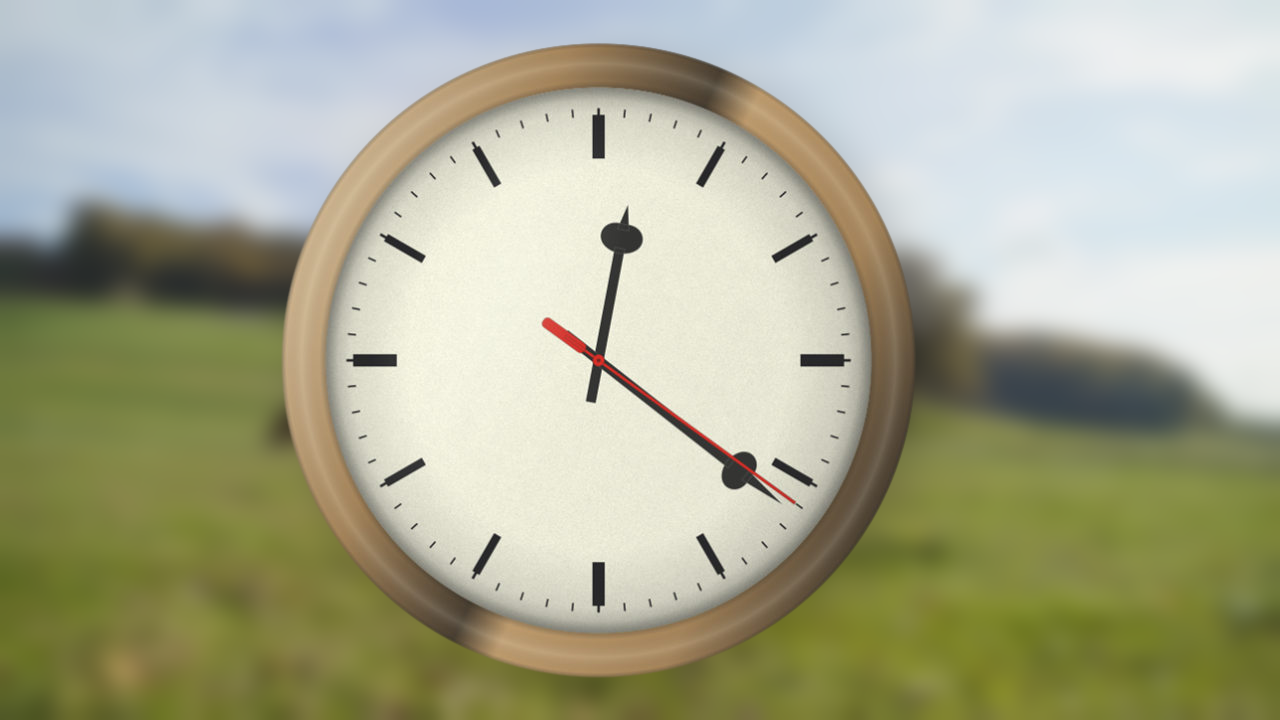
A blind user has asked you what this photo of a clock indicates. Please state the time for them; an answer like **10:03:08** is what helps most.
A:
**12:21:21**
